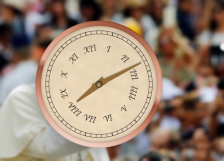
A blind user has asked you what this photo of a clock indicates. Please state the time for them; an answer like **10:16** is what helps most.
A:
**8:13**
